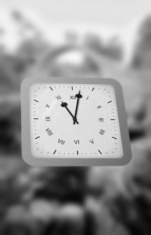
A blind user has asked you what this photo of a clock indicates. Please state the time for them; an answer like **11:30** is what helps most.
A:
**11:02**
